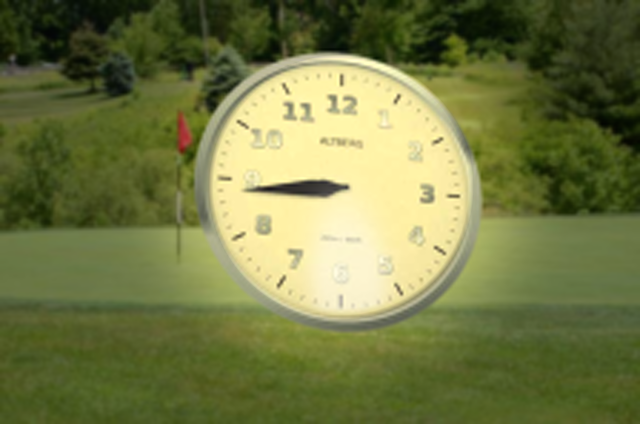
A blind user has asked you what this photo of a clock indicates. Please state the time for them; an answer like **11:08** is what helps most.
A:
**8:44**
